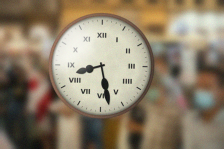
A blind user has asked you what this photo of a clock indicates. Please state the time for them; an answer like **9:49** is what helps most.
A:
**8:28**
